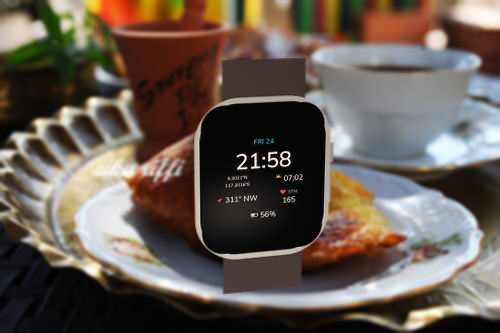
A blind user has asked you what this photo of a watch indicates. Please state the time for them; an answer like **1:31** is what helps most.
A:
**21:58**
